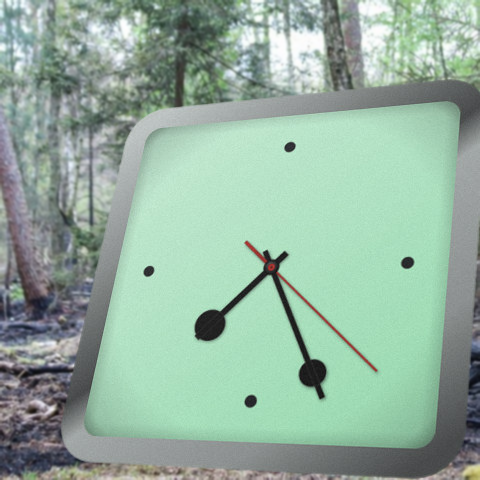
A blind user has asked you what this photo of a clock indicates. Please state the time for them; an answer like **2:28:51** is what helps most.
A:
**7:25:22**
